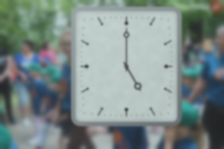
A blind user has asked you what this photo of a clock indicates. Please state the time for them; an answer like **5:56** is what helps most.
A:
**5:00**
